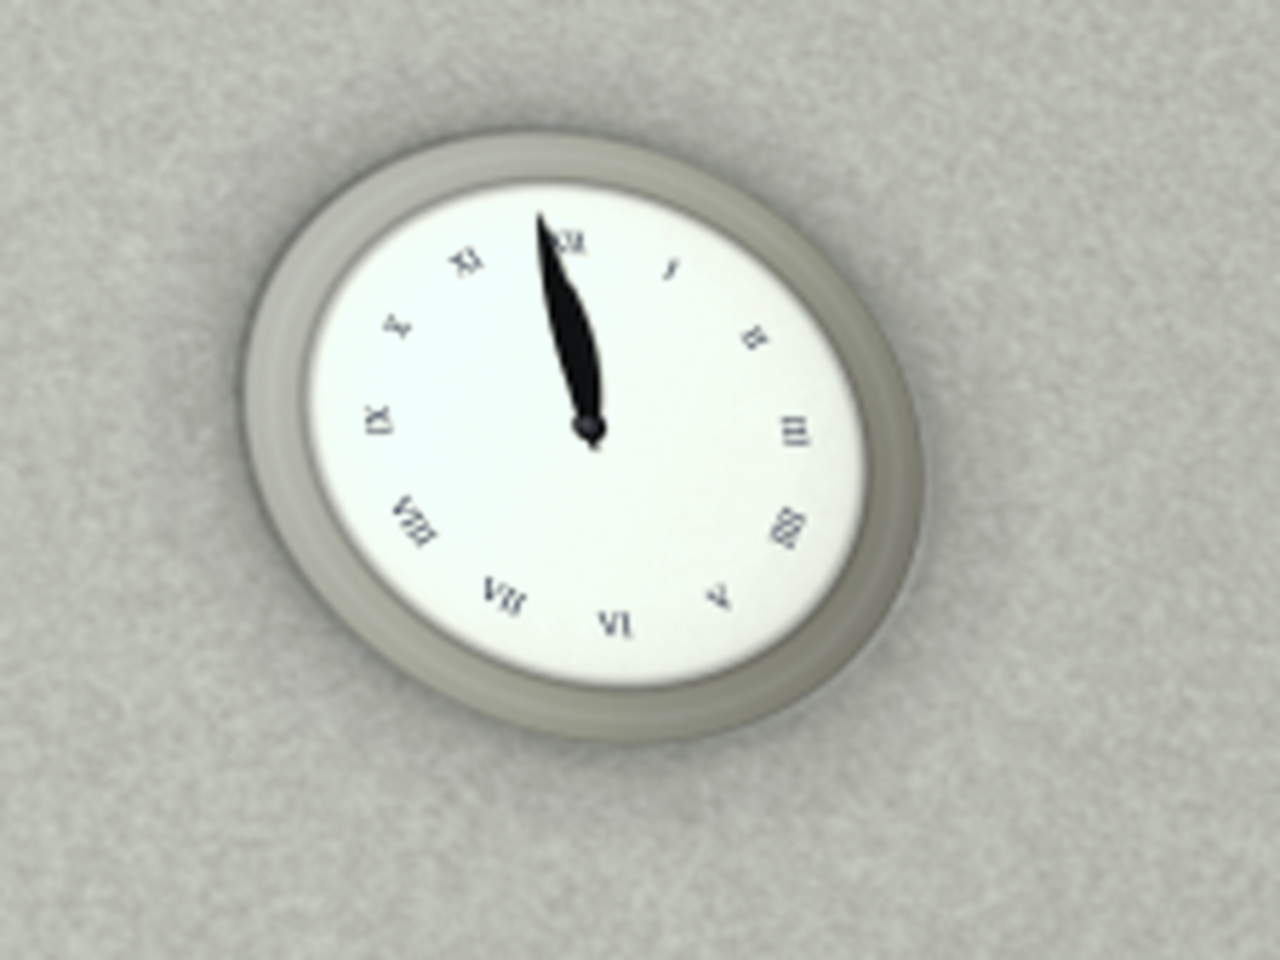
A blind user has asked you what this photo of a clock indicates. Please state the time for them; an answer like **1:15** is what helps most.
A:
**11:59**
